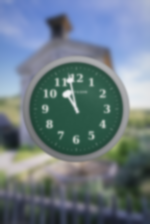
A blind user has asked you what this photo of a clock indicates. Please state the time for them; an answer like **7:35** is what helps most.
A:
**10:58**
